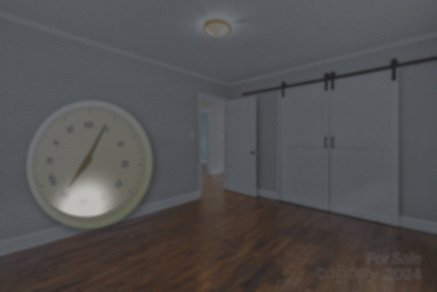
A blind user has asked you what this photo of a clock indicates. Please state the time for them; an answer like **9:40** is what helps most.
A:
**7:04**
